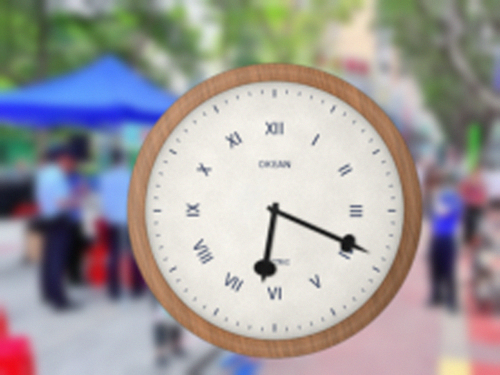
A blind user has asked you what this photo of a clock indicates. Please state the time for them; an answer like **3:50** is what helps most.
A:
**6:19**
